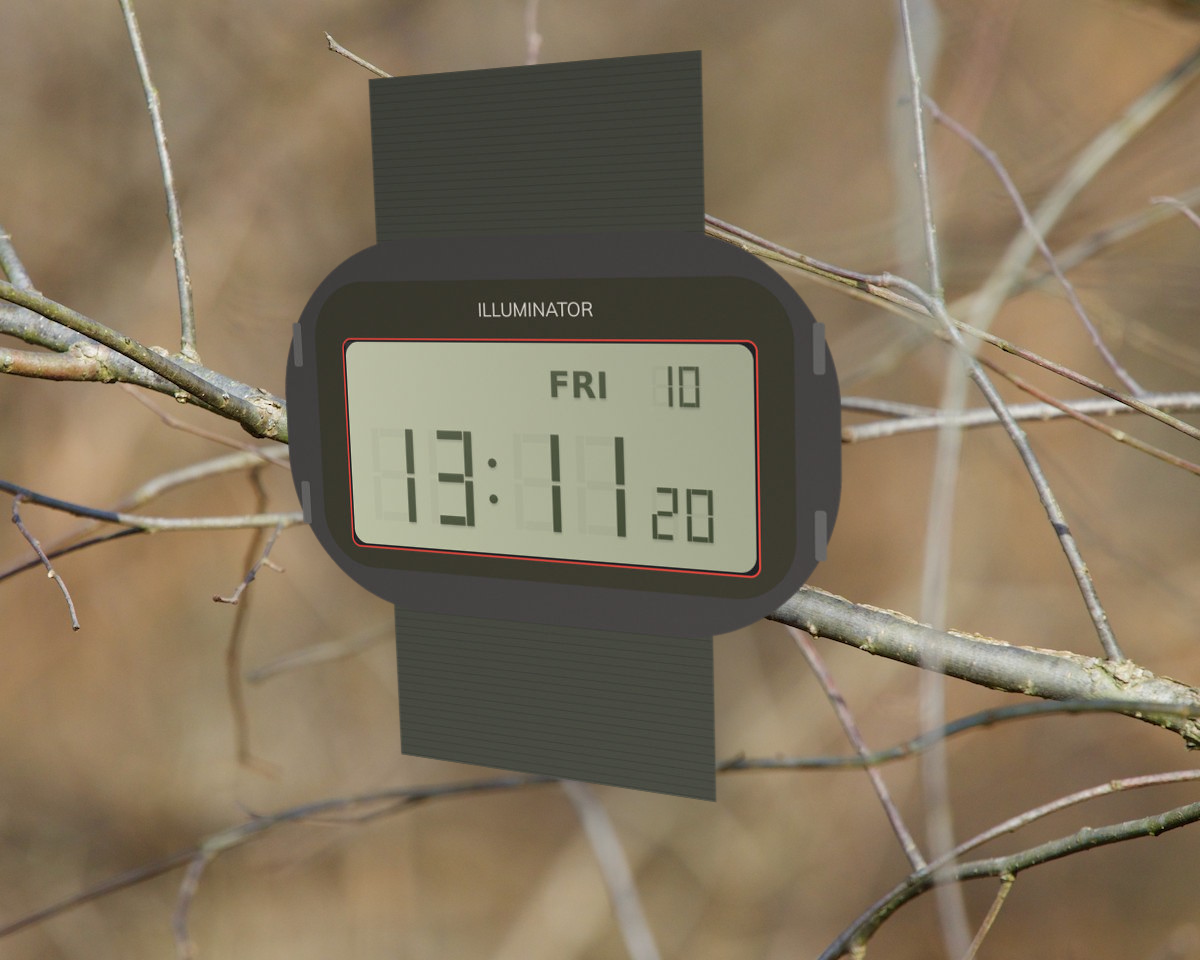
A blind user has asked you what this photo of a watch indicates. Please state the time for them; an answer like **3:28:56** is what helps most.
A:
**13:11:20**
